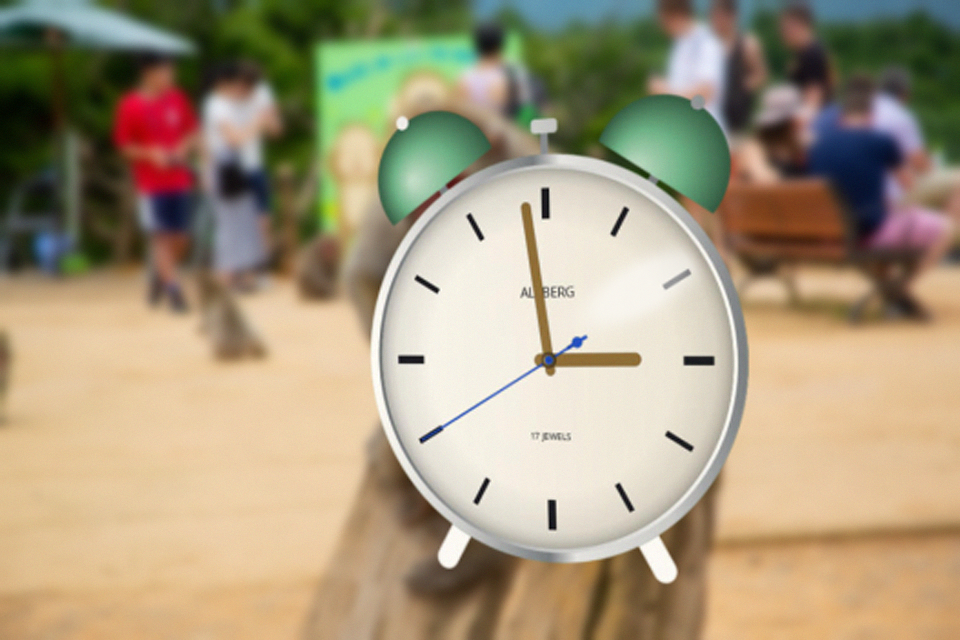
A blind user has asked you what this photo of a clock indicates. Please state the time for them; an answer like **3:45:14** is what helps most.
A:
**2:58:40**
